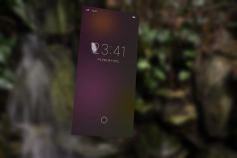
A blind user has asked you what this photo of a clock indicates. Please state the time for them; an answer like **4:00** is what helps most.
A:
**23:41**
